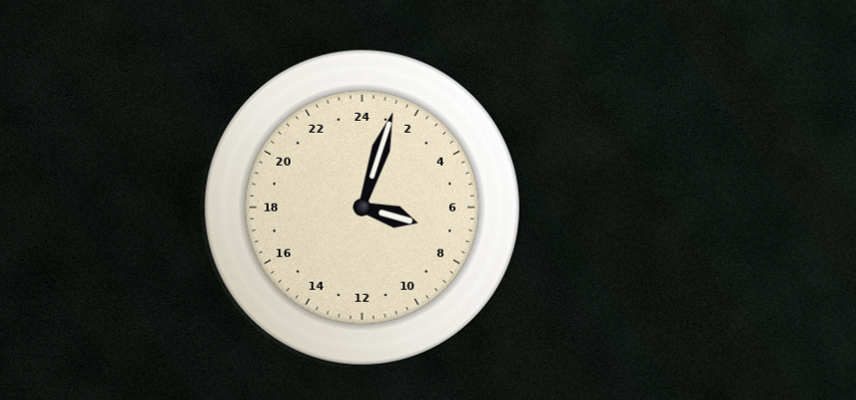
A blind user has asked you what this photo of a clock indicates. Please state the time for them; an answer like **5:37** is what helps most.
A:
**7:03**
